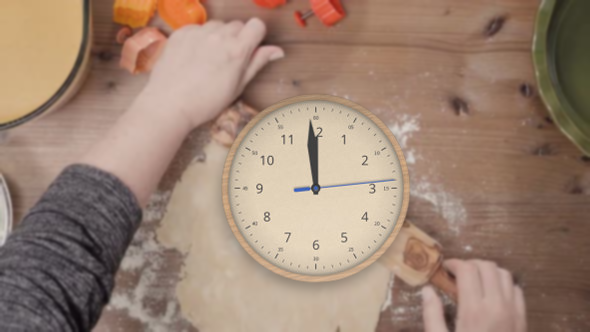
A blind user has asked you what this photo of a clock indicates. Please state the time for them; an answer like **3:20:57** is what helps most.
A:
**11:59:14**
